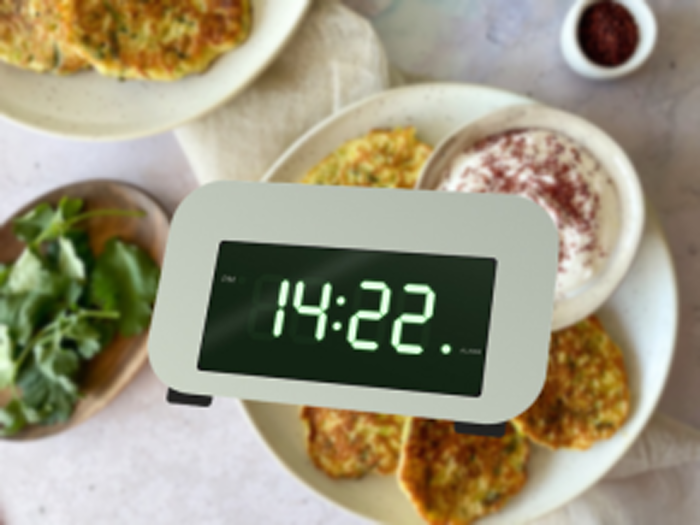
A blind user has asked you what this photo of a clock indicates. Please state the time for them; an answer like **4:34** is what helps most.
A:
**14:22**
